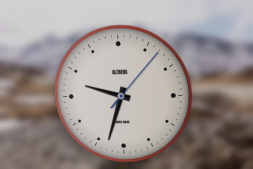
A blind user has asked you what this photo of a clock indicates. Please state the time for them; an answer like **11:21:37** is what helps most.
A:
**9:33:07**
